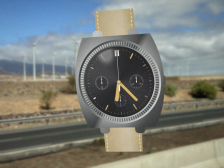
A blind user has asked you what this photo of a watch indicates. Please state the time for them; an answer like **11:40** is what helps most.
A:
**6:23**
